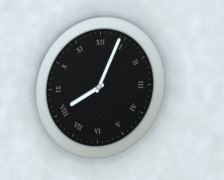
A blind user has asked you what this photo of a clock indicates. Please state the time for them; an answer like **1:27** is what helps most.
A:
**8:04**
